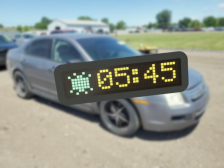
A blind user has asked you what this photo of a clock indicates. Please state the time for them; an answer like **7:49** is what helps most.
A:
**5:45**
